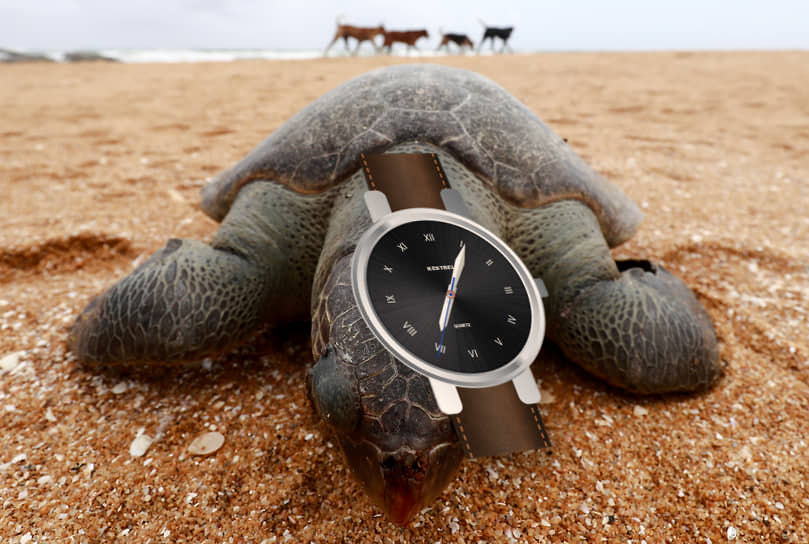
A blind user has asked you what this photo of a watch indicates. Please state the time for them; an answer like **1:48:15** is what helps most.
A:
**7:05:35**
